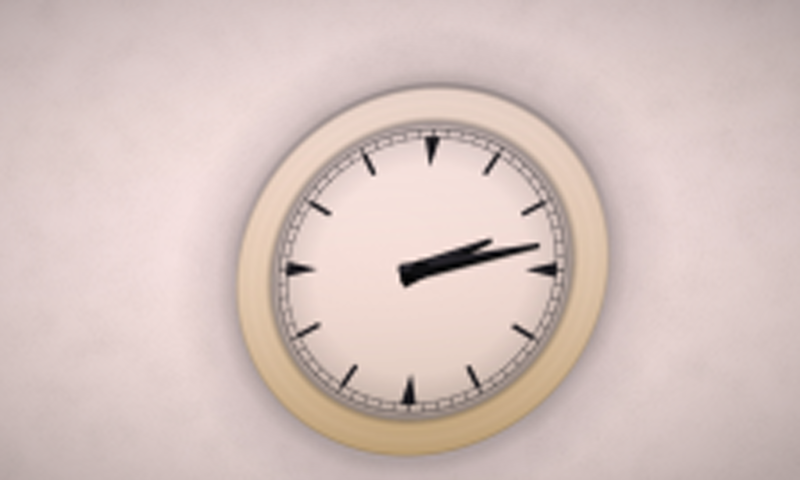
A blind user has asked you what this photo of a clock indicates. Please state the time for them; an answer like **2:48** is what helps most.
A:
**2:13**
